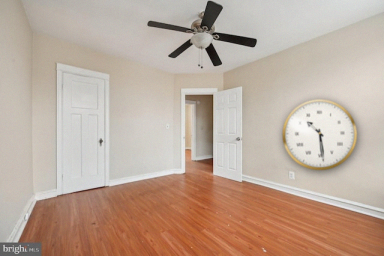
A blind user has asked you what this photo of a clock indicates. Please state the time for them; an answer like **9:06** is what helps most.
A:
**10:29**
